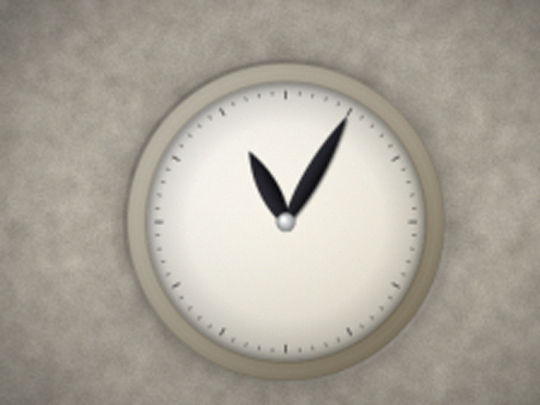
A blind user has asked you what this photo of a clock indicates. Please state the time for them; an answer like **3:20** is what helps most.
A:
**11:05**
